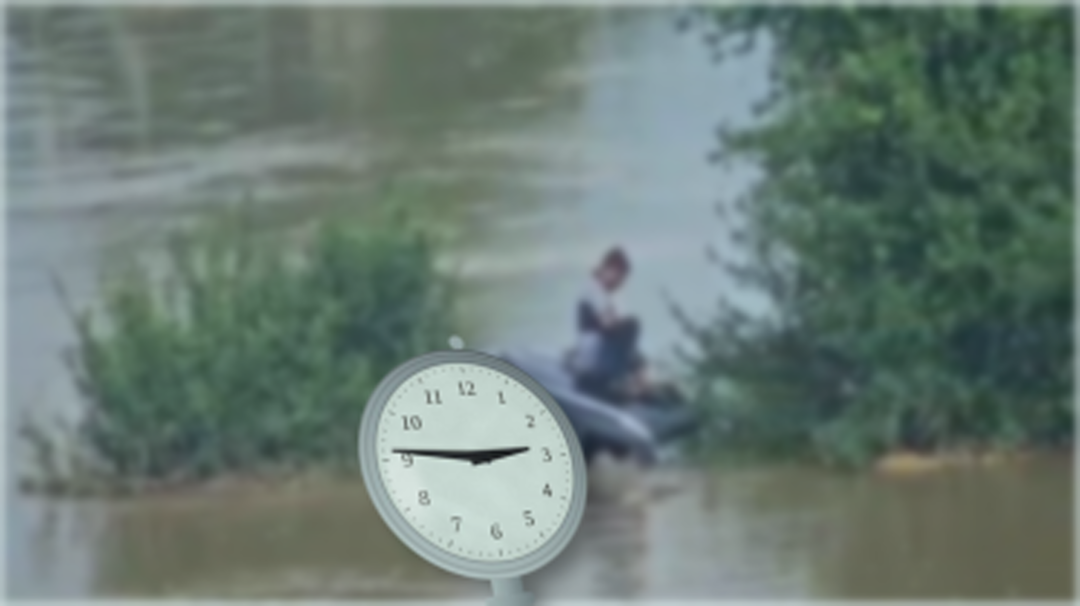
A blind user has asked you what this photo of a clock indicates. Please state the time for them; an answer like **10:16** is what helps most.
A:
**2:46**
